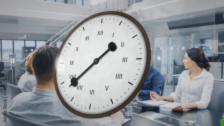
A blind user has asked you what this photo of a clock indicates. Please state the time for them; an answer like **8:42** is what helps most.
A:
**1:38**
